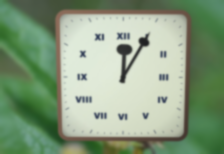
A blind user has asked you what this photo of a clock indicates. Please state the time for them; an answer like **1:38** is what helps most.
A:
**12:05**
